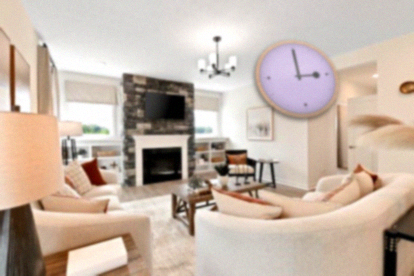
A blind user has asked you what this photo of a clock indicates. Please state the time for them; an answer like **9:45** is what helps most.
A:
**3:00**
